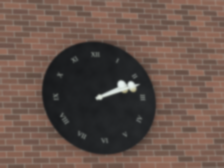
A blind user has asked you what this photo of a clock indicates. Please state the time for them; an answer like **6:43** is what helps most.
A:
**2:12**
